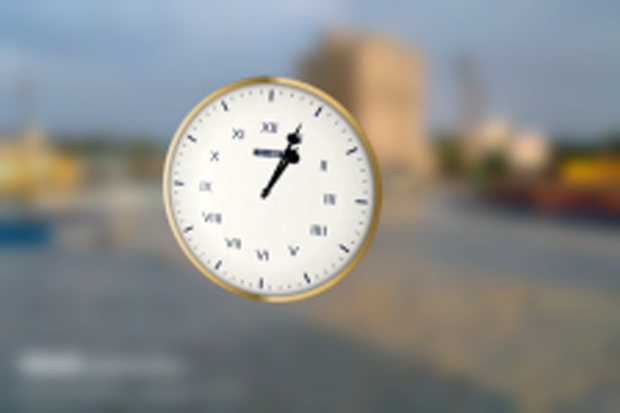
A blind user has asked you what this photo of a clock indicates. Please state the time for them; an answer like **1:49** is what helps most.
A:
**1:04**
